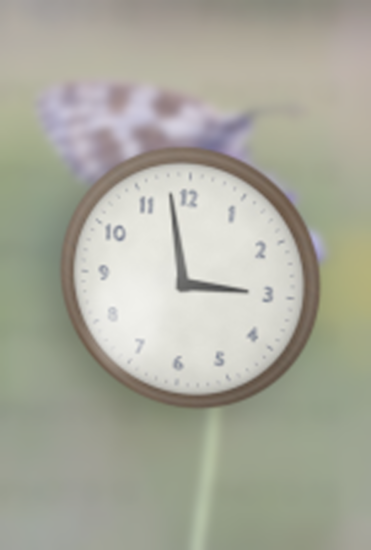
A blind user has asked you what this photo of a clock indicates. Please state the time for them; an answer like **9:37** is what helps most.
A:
**2:58**
